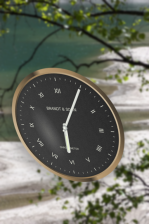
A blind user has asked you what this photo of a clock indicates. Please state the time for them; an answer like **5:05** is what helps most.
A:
**6:05**
